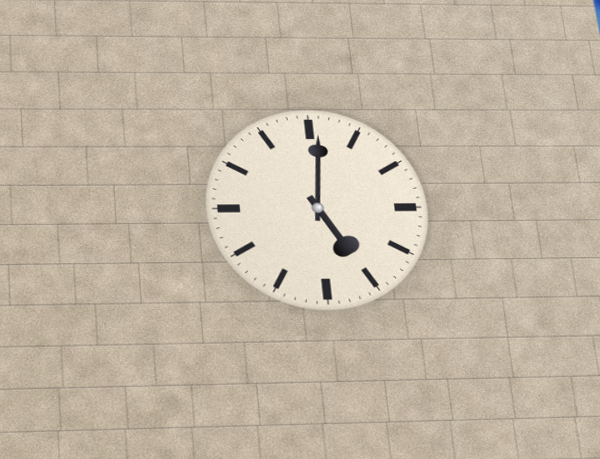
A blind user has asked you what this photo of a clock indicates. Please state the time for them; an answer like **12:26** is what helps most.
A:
**5:01**
